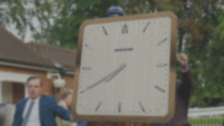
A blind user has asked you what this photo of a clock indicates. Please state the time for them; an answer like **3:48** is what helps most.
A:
**7:40**
